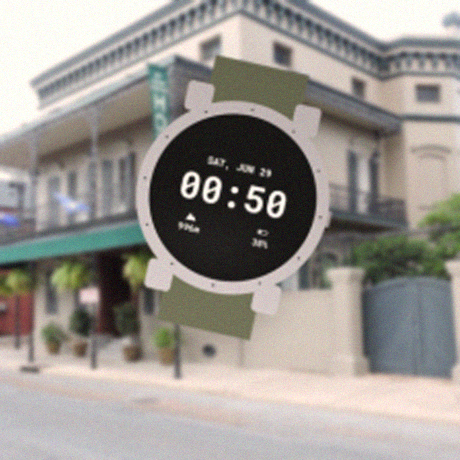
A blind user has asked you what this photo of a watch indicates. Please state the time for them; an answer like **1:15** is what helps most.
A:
**0:50**
